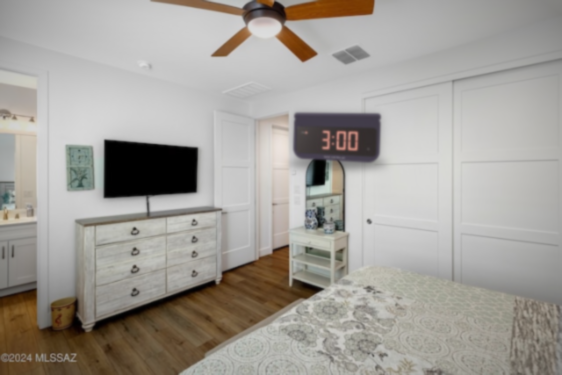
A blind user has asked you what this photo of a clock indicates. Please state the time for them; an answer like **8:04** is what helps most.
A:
**3:00**
